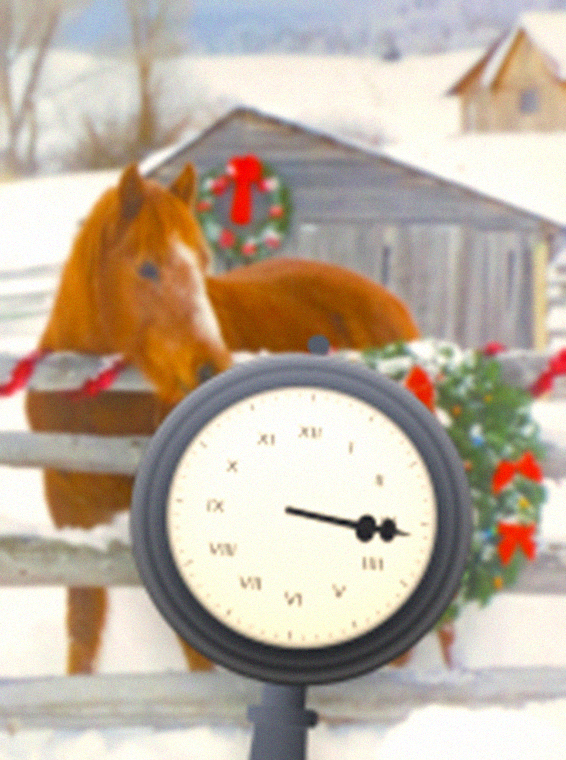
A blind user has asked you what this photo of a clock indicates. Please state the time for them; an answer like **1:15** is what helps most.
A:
**3:16**
